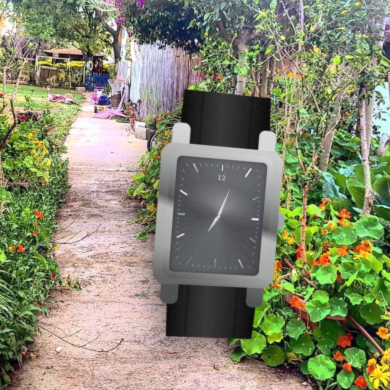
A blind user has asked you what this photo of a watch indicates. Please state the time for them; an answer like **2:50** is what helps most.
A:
**7:03**
